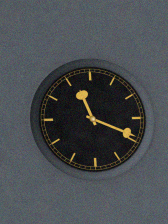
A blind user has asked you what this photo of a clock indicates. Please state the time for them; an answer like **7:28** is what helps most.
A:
**11:19**
